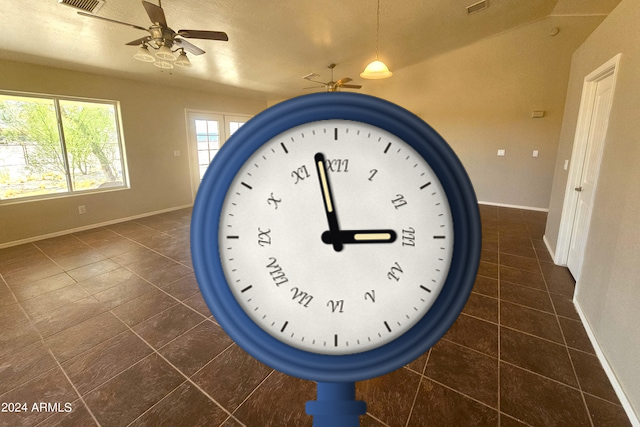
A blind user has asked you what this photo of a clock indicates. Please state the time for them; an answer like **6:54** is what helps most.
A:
**2:58**
